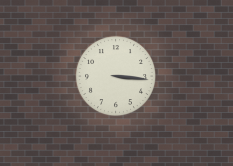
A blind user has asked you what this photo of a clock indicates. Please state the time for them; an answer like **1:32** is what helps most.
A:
**3:16**
